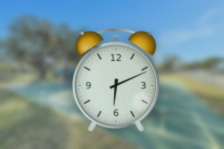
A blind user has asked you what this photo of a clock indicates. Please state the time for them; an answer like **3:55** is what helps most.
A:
**6:11**
